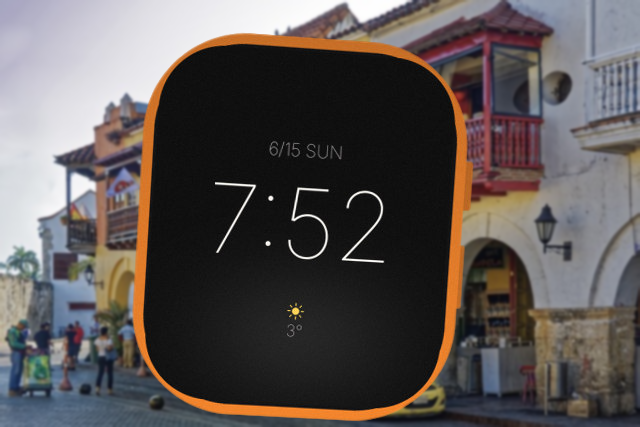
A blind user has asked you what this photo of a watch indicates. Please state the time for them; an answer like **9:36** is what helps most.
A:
**7:52**
